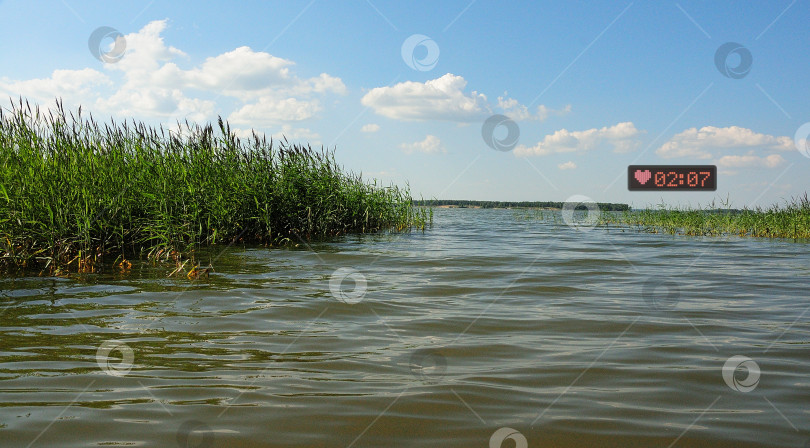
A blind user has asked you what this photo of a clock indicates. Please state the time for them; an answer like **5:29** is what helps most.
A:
**2:07**
